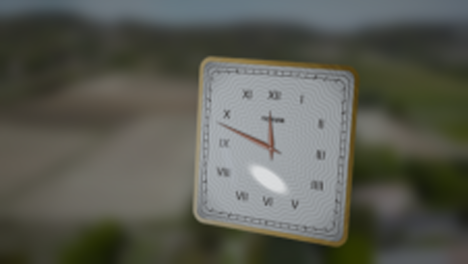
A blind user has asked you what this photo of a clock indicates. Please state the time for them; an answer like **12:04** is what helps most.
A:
**11:48**
